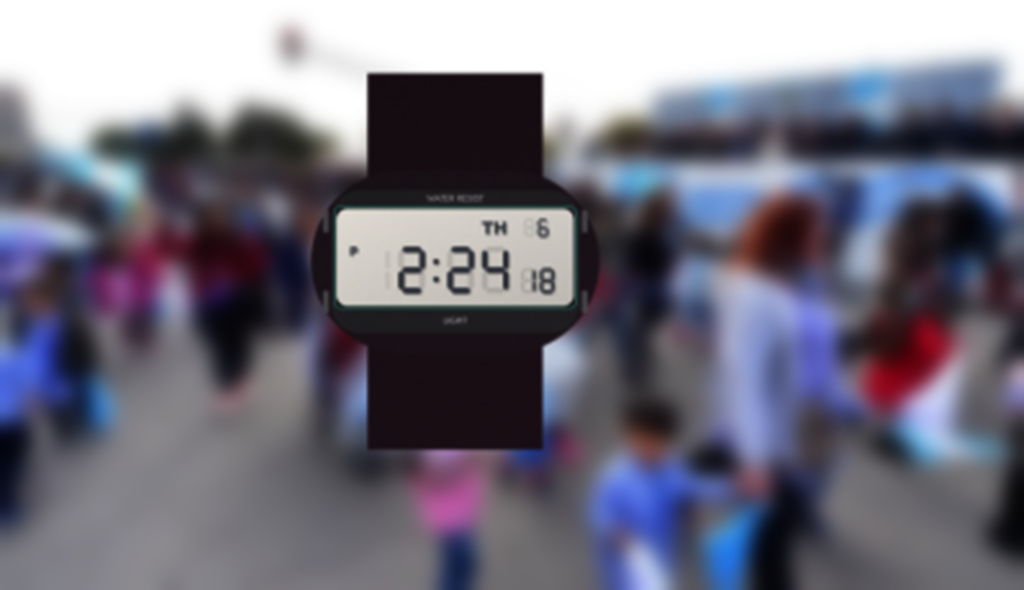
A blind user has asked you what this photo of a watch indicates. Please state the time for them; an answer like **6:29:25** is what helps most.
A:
**2:24:18**
